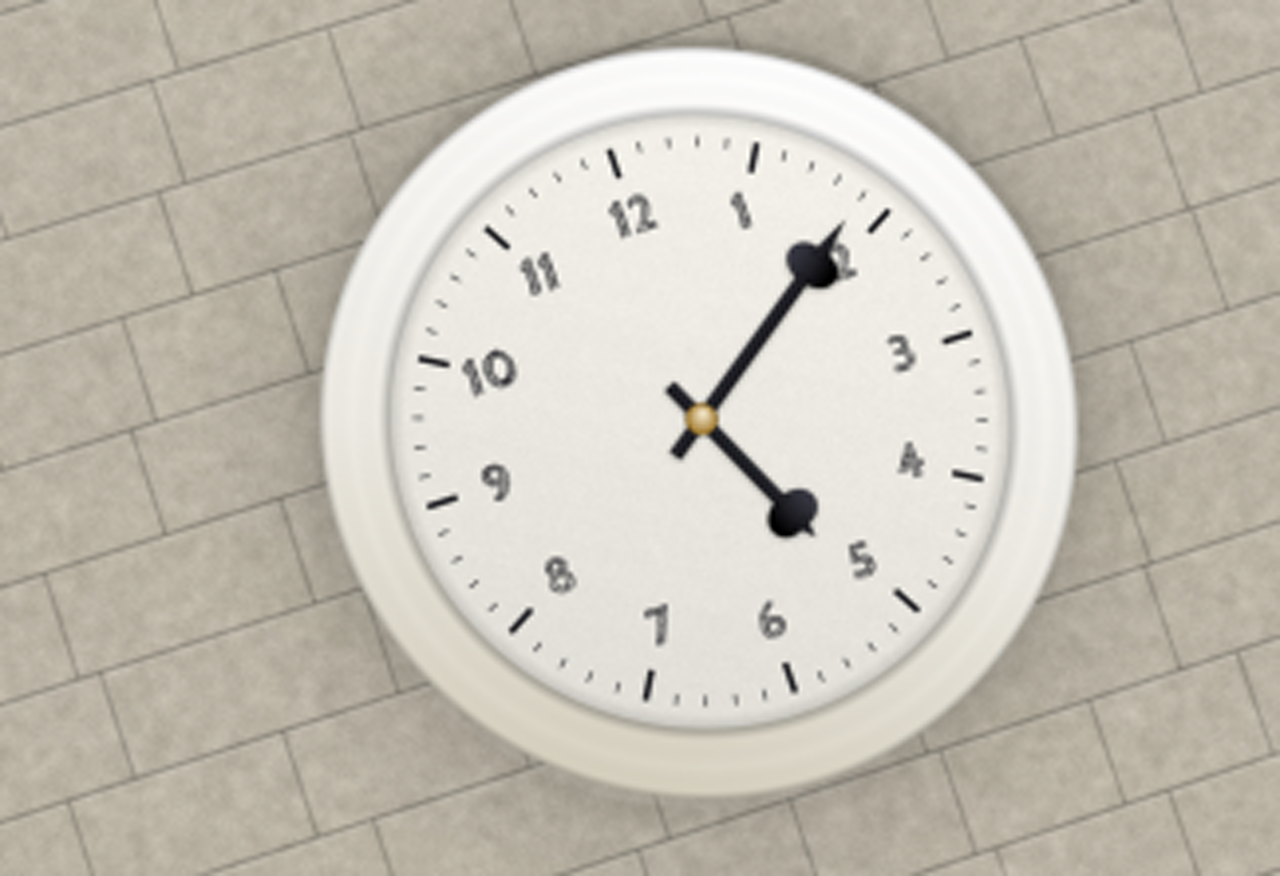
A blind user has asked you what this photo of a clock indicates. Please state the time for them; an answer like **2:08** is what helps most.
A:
**5:09**
